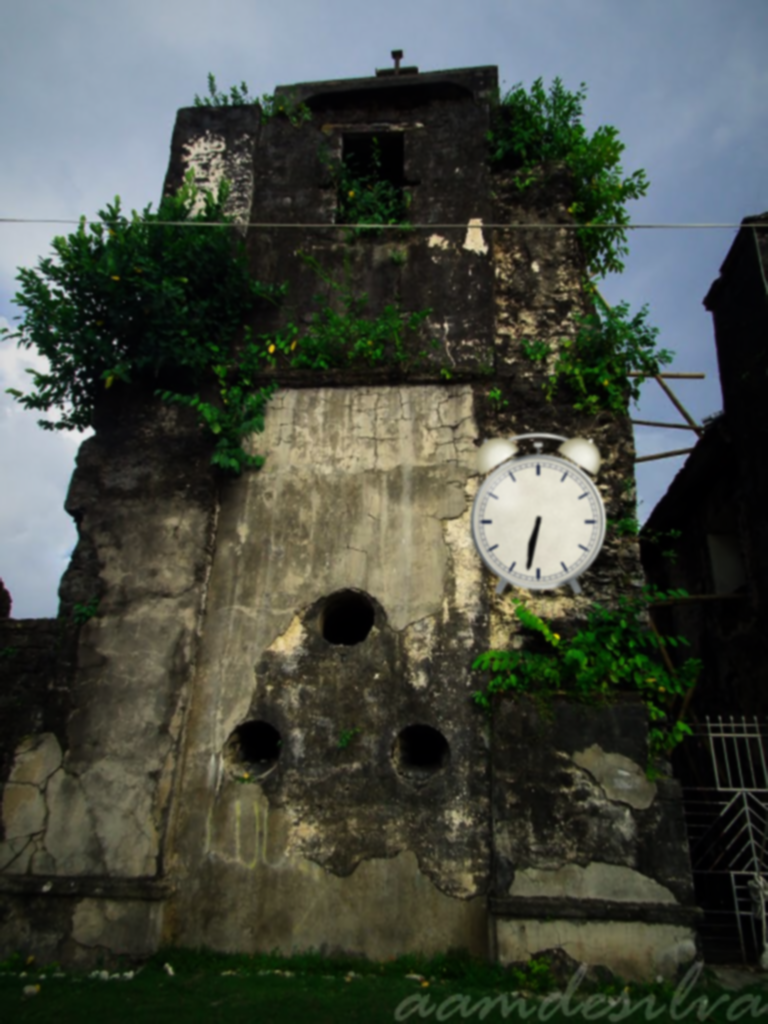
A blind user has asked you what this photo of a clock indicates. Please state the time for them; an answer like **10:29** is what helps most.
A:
**6:32**
